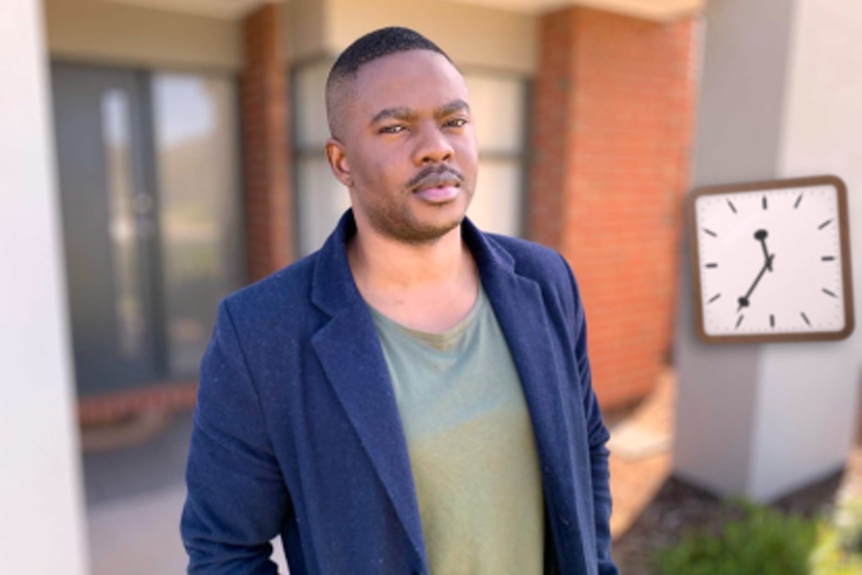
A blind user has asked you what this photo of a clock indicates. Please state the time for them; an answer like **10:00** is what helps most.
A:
**11:36**
